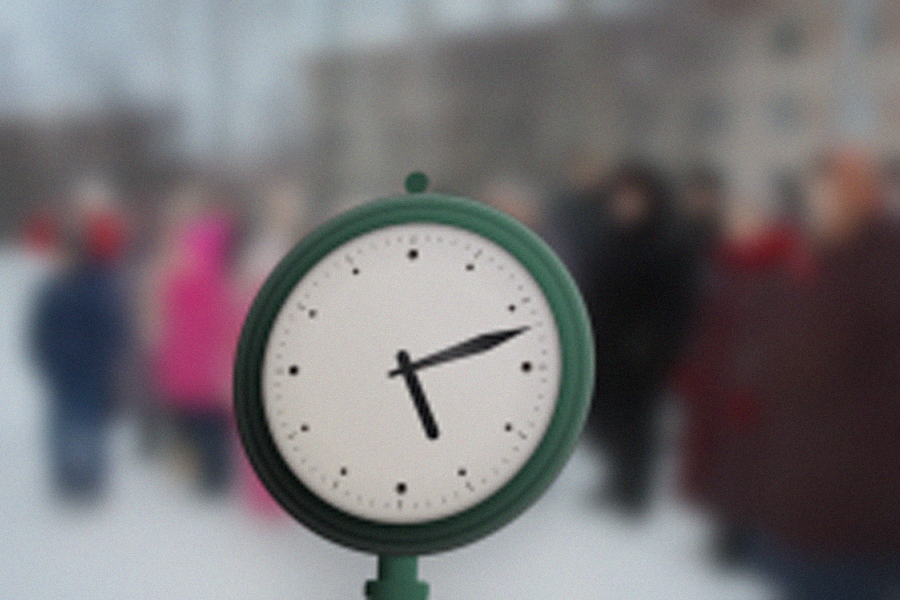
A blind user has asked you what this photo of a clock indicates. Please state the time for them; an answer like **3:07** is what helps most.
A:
**5:12**
